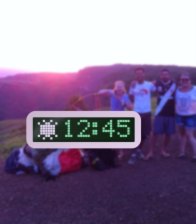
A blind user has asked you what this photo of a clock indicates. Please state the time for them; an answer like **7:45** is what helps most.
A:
**12:45**
